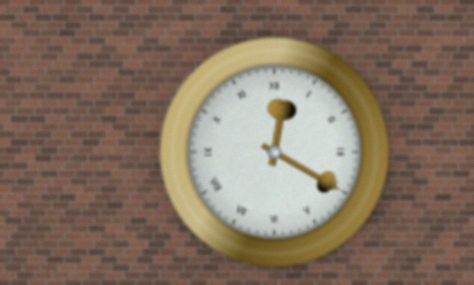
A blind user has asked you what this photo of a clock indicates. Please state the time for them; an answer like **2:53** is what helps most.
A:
**12:20**
